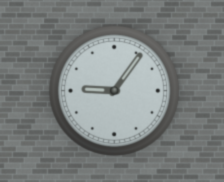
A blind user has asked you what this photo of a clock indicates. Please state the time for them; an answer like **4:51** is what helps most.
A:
**9:06**
